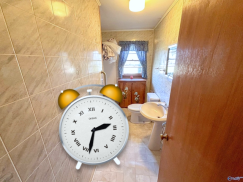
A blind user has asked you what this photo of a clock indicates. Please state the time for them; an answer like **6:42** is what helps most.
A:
**2:33**
